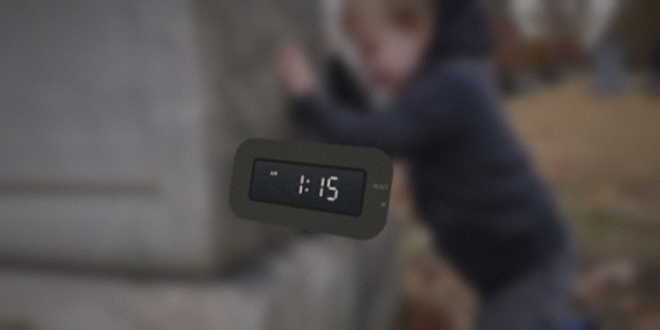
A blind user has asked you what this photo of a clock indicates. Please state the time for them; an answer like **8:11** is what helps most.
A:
**1:15**
